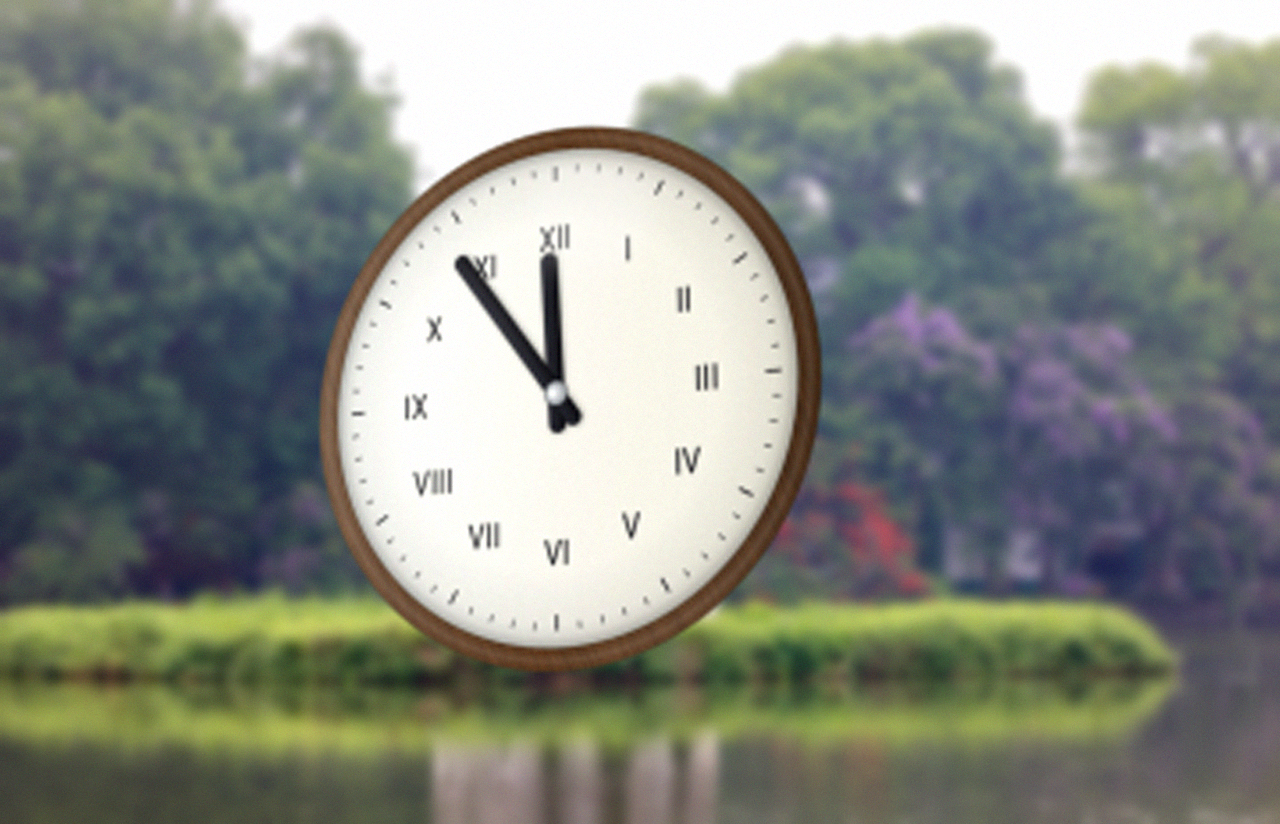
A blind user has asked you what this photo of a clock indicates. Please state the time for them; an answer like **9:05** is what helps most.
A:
**11:54**
